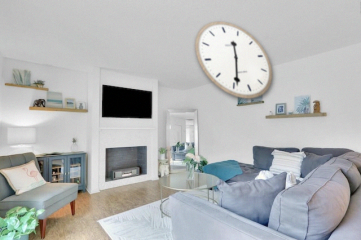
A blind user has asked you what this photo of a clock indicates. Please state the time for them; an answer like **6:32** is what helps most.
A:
**12:34**
